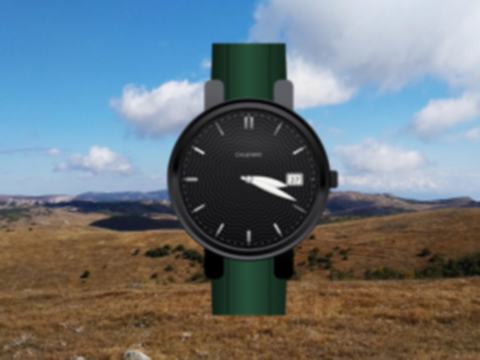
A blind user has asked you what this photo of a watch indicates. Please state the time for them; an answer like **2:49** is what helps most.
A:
**3:19**
